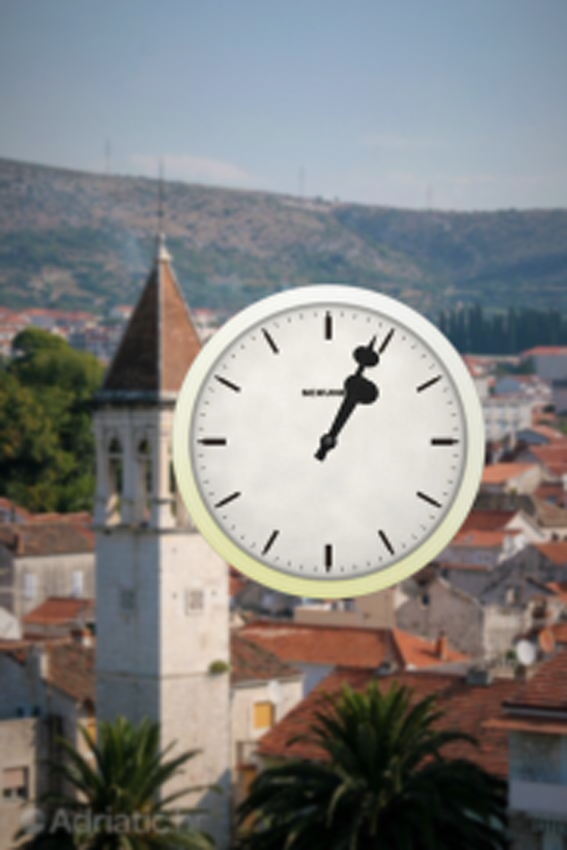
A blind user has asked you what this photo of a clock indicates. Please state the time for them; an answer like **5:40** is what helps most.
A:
**1:04**
